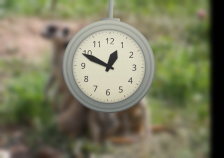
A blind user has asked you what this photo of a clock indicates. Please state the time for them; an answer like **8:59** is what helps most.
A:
**12:49**
